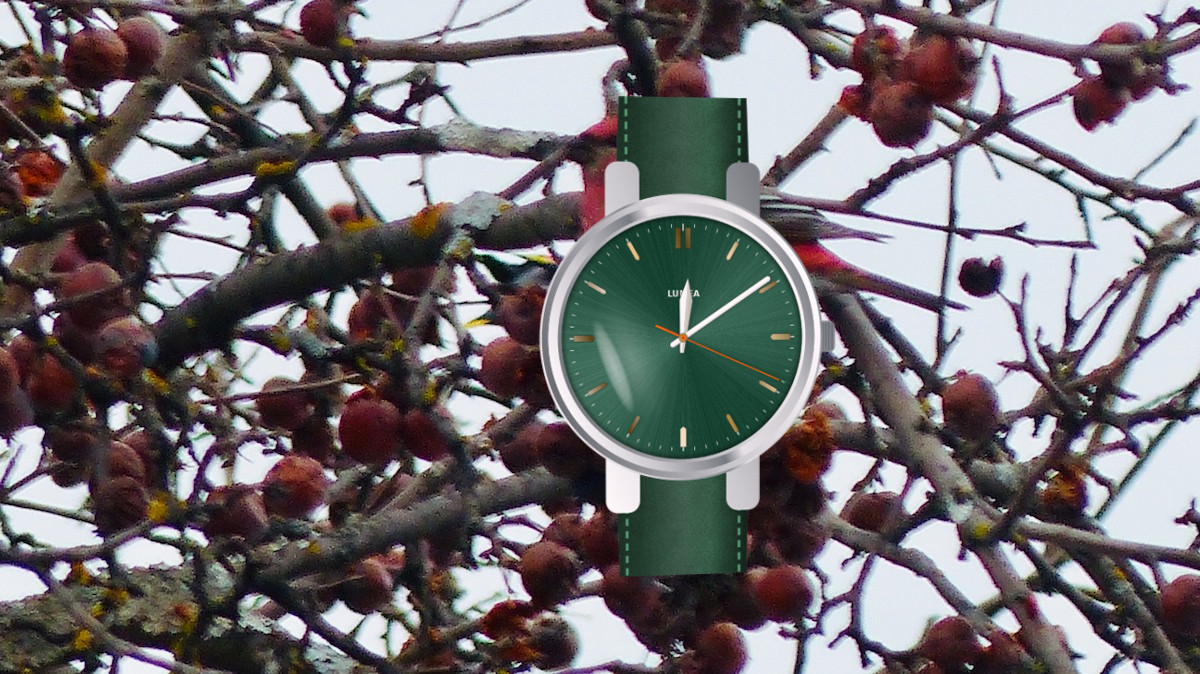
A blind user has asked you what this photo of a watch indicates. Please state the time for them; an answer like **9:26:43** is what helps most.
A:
**12:09:19**
